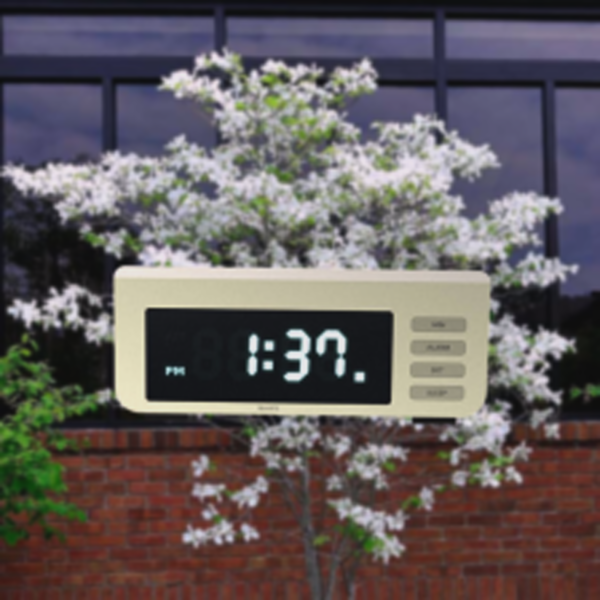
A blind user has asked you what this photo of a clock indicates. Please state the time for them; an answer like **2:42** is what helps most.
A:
**1:37**
